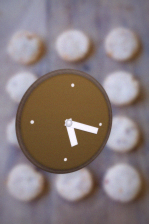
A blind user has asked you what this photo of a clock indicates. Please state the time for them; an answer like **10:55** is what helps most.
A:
**5:17**
